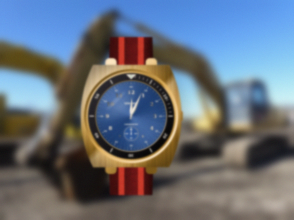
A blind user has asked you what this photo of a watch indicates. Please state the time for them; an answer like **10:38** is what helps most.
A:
**12:04**
